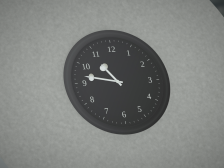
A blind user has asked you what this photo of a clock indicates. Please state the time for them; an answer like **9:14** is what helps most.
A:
**10:47**
